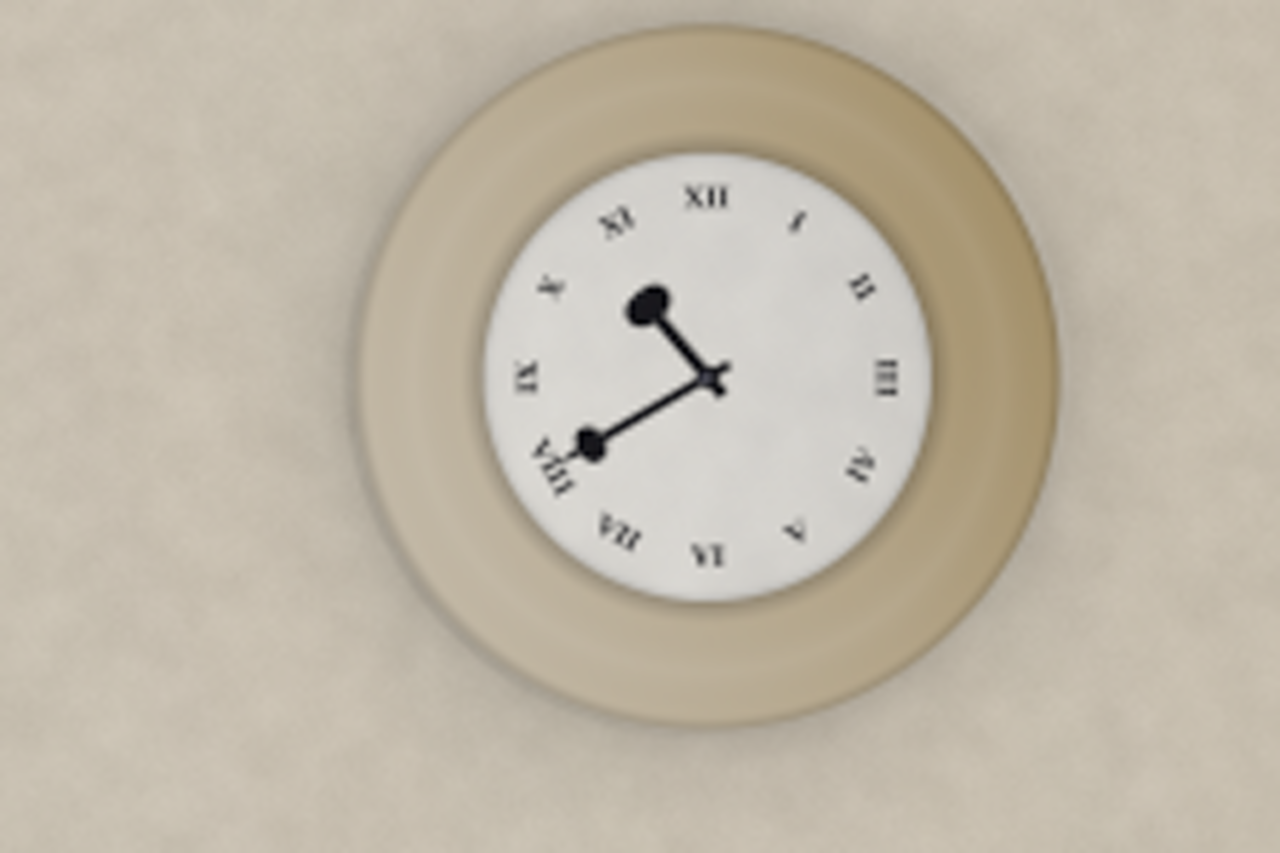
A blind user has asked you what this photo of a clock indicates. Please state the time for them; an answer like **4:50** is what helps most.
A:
**10:40**
